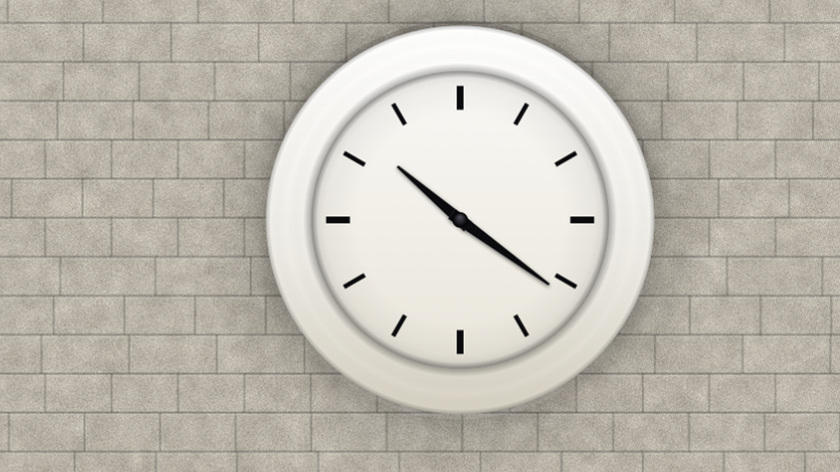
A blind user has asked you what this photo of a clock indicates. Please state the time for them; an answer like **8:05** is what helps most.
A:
**10:21**
